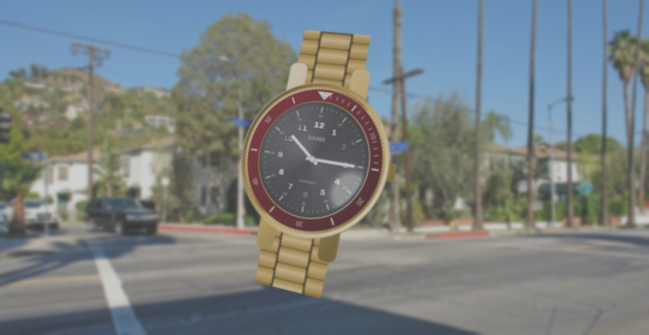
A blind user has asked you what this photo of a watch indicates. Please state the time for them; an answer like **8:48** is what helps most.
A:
**10:15**
